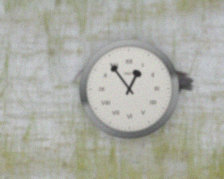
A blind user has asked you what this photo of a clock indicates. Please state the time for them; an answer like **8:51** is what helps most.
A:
**12:54**
